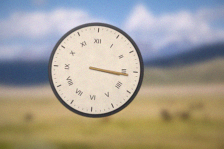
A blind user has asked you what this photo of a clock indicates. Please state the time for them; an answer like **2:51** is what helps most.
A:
**3:16**
